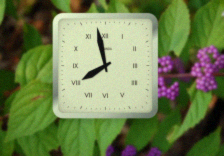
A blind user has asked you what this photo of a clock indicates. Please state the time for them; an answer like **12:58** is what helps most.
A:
**7:58**
